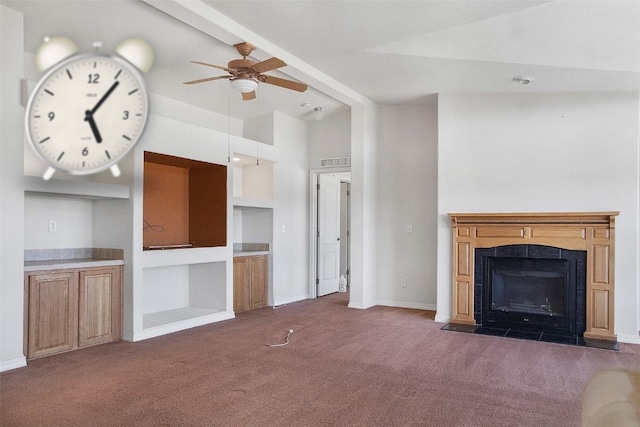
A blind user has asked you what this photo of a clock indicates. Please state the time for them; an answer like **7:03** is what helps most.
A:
**5:06**
